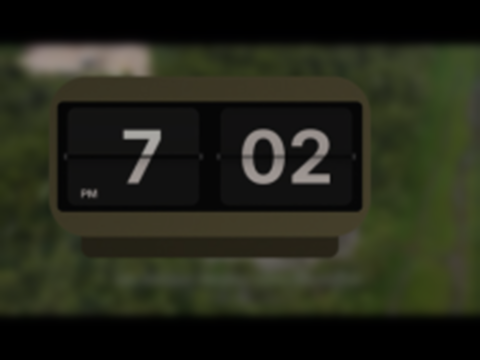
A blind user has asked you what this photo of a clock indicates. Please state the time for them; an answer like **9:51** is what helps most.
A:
**7:02**
